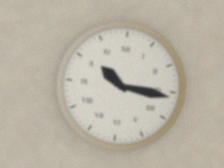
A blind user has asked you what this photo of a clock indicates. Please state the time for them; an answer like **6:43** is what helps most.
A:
**10:16**
